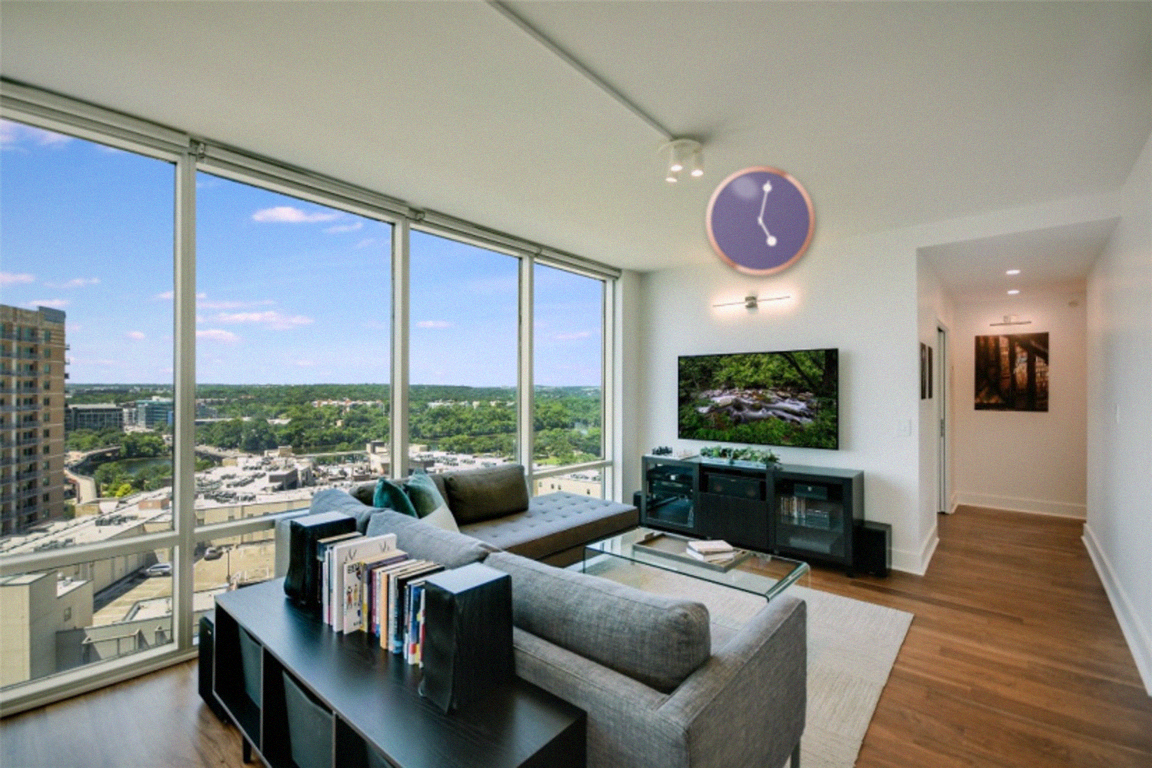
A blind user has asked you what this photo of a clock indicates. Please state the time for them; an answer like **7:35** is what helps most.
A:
**5:02**
